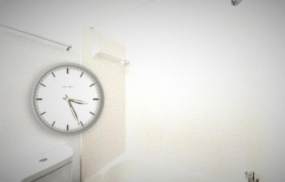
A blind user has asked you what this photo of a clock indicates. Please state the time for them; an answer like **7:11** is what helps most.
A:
**3:26**
